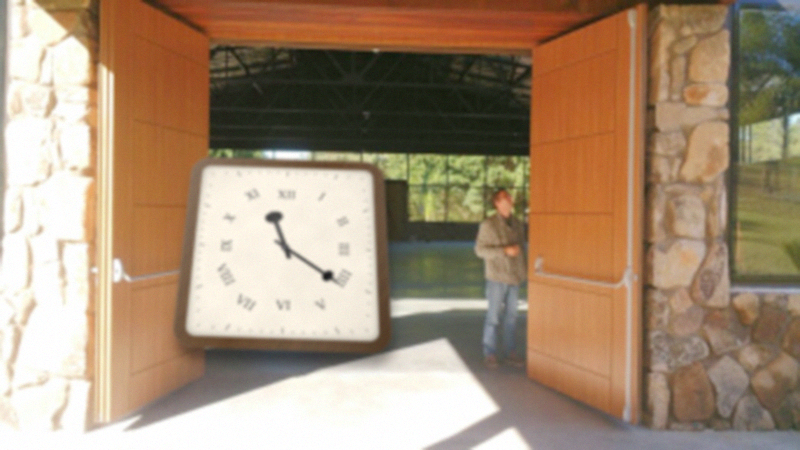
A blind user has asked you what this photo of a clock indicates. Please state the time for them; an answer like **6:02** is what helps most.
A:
**11:21**
